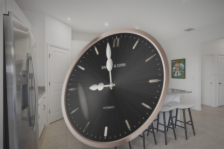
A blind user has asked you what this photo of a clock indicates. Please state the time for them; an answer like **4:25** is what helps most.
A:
**8:58**
